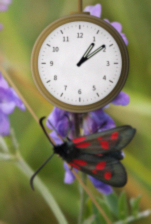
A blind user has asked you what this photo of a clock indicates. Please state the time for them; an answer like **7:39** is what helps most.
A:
**1:09**
